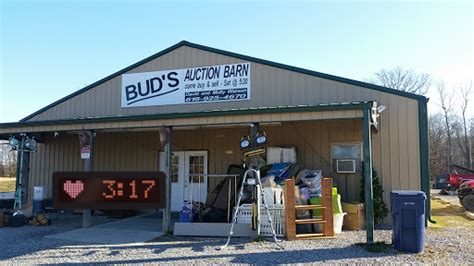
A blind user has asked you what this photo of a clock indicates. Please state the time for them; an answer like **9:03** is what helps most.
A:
**3:17**
